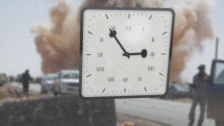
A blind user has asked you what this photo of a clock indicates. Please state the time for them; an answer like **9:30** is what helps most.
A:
**2:54**
